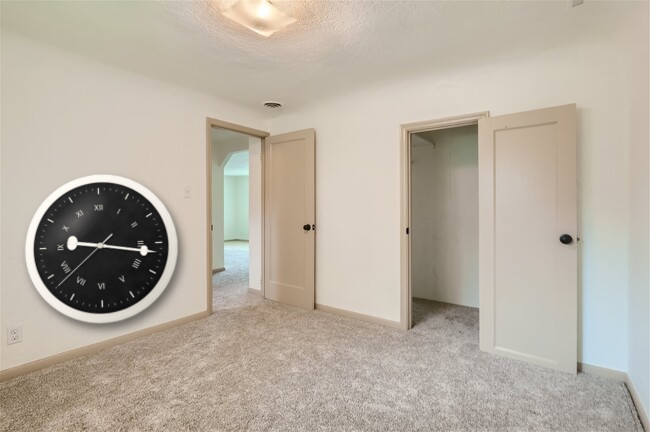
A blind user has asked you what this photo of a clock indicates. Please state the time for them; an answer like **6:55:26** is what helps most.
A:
**9:16:38**
